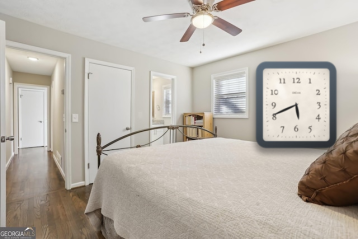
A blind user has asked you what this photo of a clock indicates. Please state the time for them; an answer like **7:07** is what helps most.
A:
**5:41**
